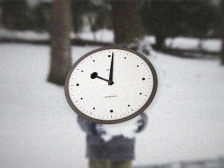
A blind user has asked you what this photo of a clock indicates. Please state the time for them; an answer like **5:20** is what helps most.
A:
**10:01**
